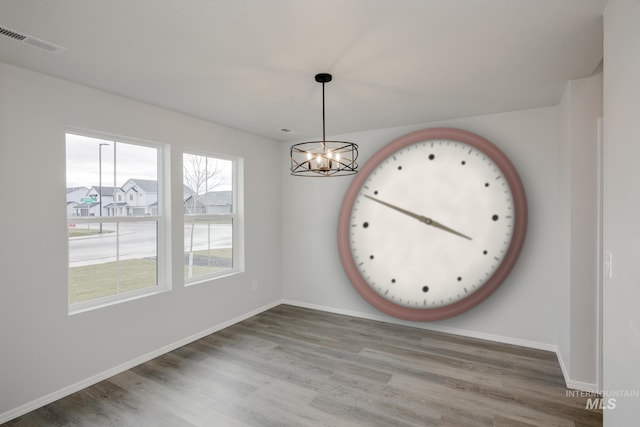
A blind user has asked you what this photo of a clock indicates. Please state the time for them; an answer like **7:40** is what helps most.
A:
**3:49**
